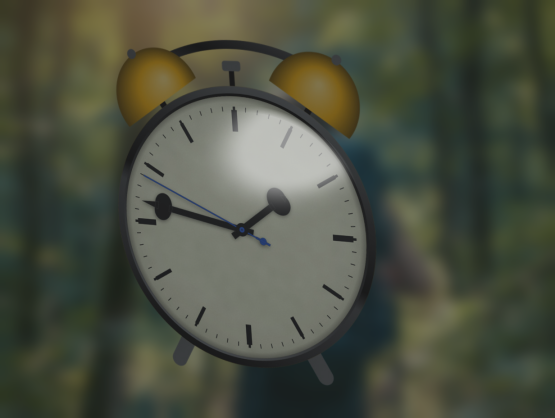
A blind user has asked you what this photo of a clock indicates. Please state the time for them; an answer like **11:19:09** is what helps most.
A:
**1:46:49**
